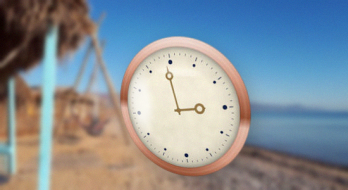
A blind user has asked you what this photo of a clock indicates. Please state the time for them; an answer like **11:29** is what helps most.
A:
**2:59**
